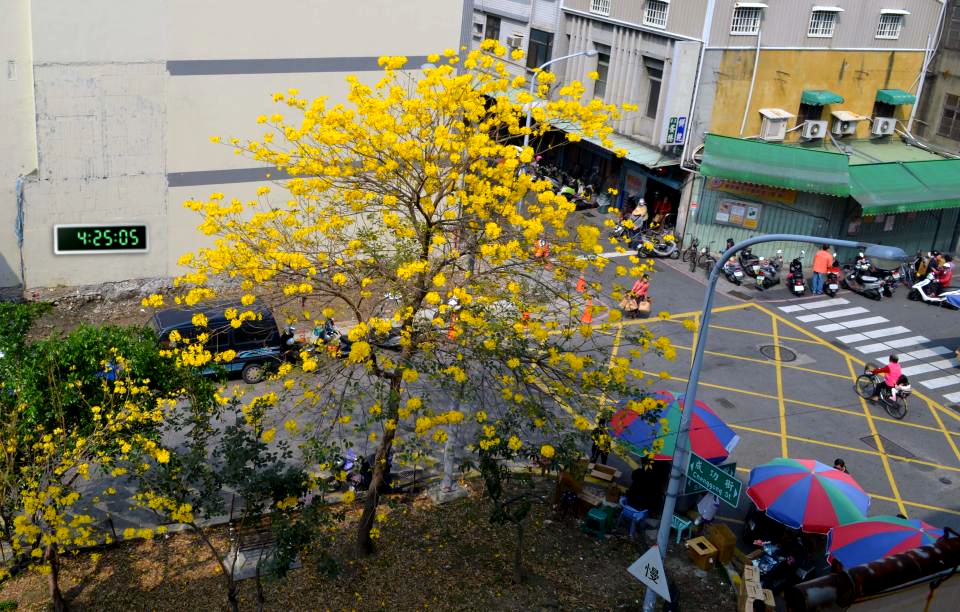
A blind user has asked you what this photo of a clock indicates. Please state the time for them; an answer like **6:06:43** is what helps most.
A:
**4:25:05**
